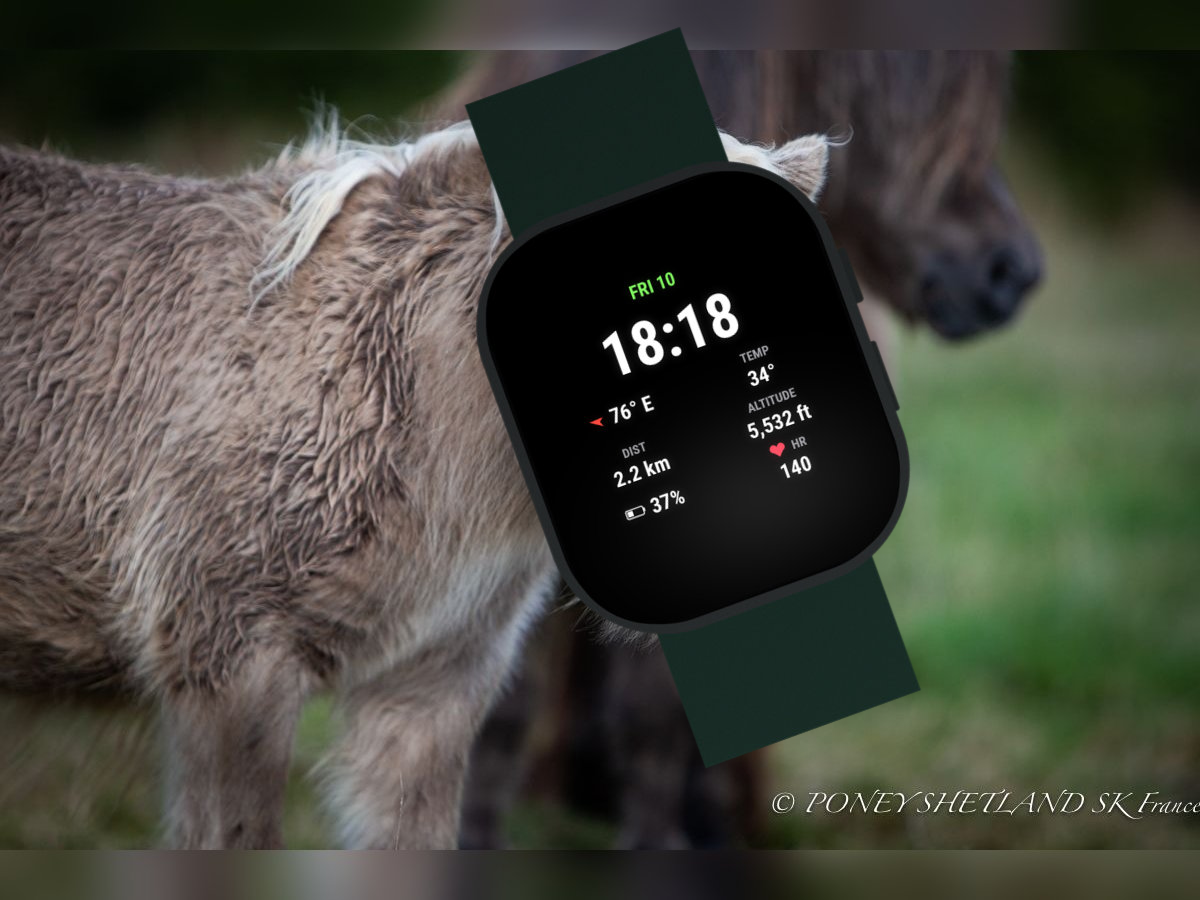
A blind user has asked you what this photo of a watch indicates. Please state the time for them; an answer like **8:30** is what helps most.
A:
**18:18**
